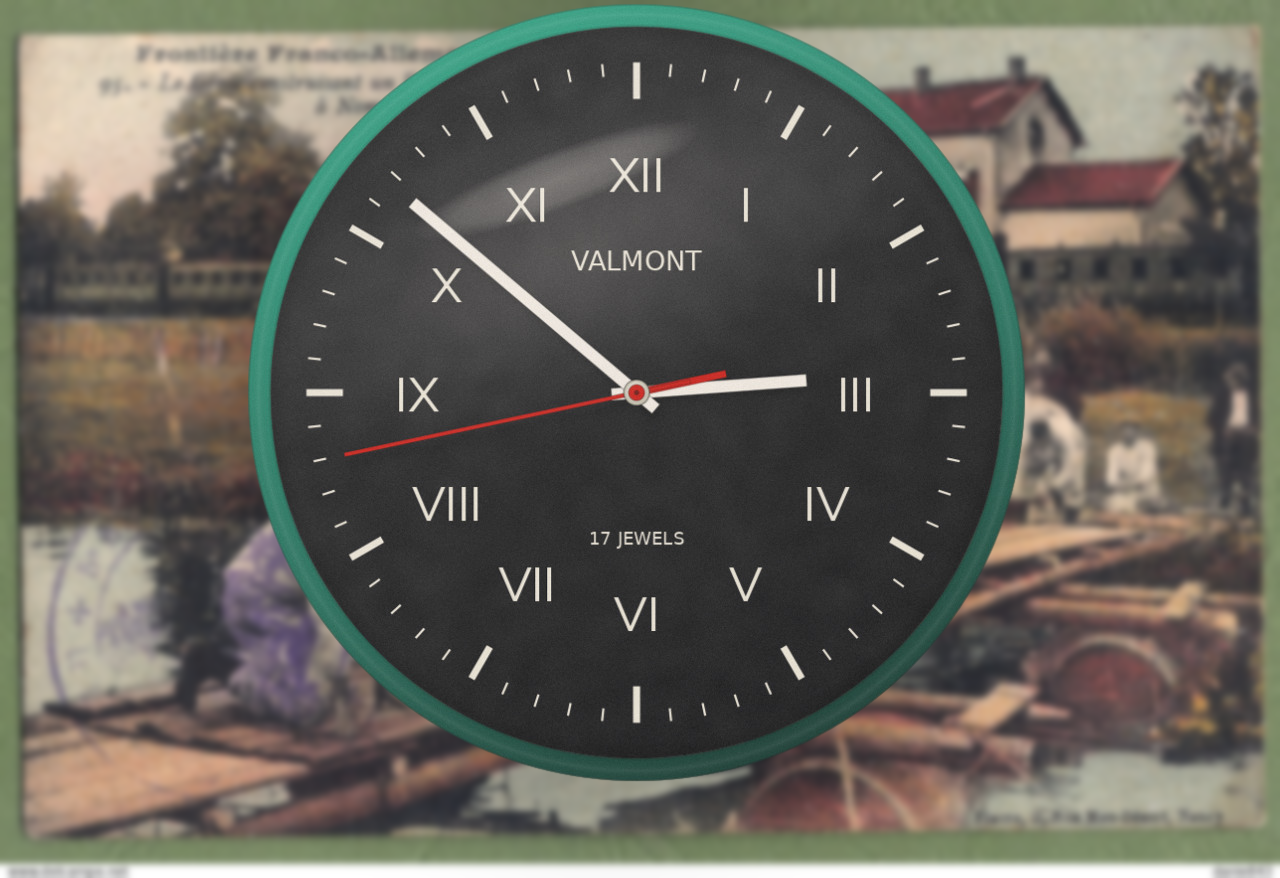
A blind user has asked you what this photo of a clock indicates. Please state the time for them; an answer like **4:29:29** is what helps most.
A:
**2:51:43**
